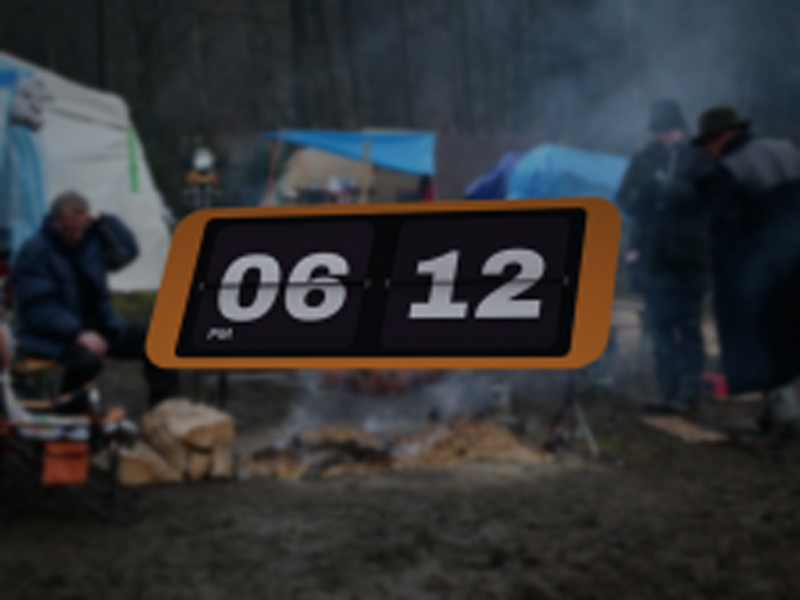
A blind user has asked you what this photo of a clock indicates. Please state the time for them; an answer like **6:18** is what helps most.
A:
**6:12**
